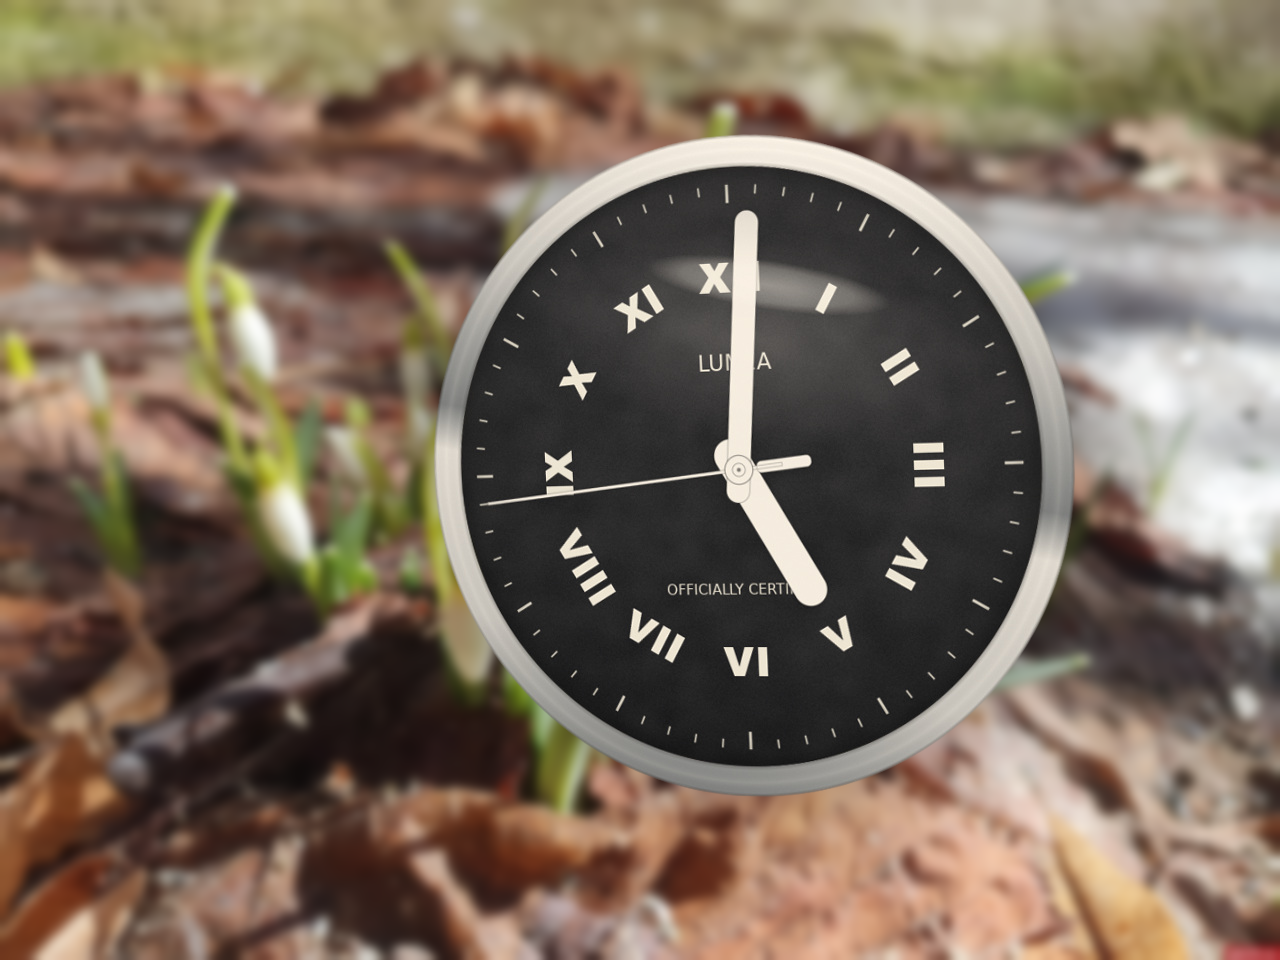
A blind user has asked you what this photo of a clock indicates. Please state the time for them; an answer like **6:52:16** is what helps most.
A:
**5:00:44**
